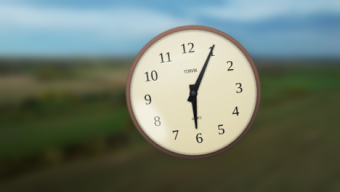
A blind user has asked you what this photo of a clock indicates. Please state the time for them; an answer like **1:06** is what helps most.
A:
**6:05**
